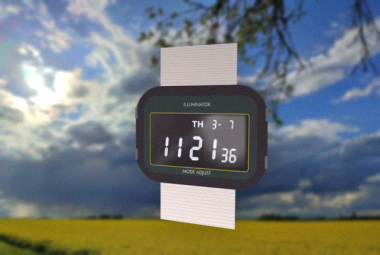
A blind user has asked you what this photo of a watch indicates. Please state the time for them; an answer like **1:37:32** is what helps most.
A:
**11:21:36**
